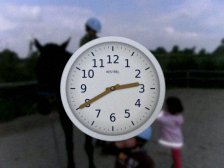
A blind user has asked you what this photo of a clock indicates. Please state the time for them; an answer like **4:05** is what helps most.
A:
**2:40**
